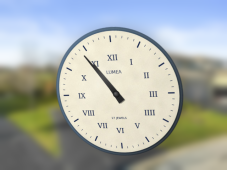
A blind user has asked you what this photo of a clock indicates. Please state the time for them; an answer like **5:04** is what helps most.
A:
**10:54**
